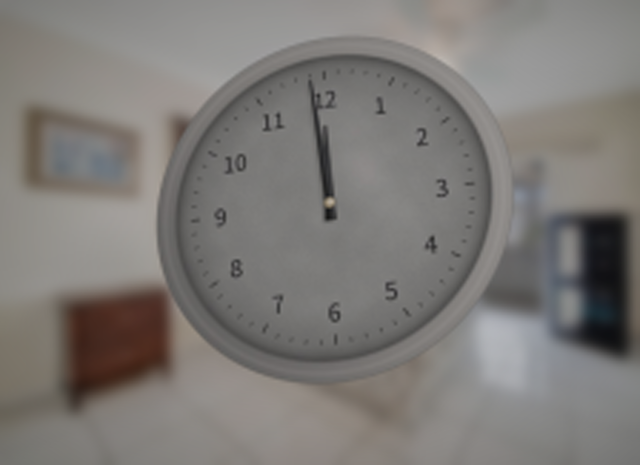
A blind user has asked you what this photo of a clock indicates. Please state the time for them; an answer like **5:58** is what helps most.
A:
**11:59**
